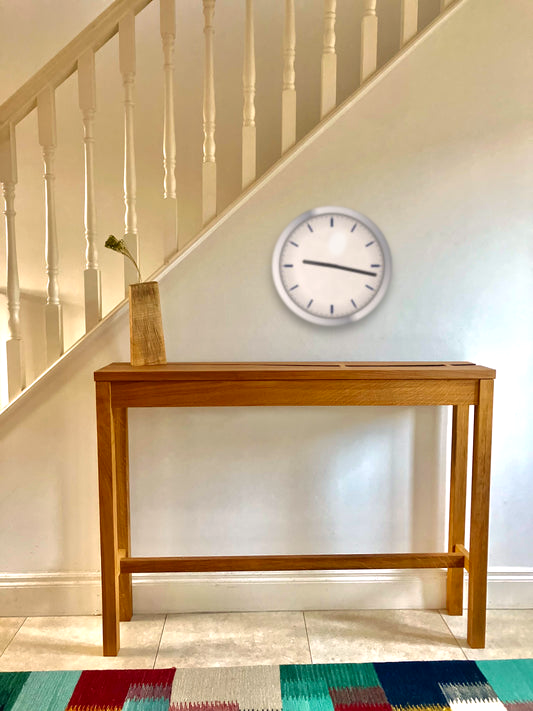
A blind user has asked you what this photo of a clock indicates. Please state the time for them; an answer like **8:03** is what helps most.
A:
**9:17**
